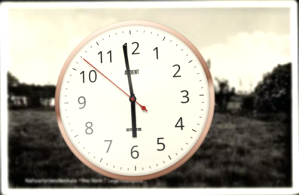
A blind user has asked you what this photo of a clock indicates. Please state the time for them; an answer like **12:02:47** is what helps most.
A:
**5:58:52**
